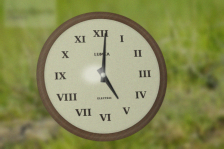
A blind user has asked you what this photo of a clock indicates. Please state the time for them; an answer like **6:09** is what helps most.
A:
**5:01**
